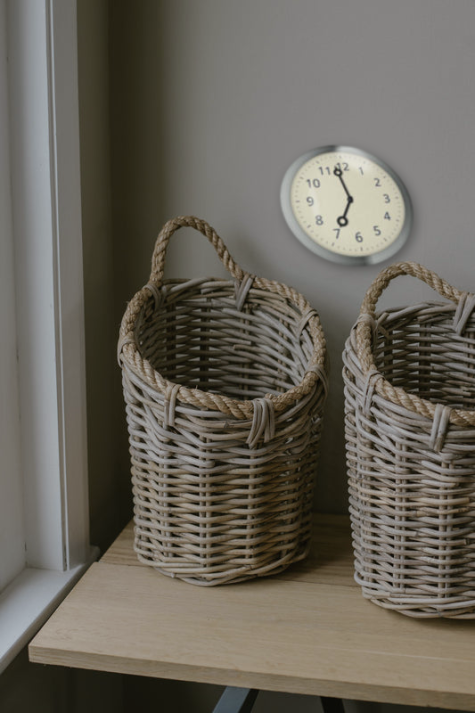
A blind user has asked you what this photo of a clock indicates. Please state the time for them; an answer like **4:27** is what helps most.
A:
**6:58**
